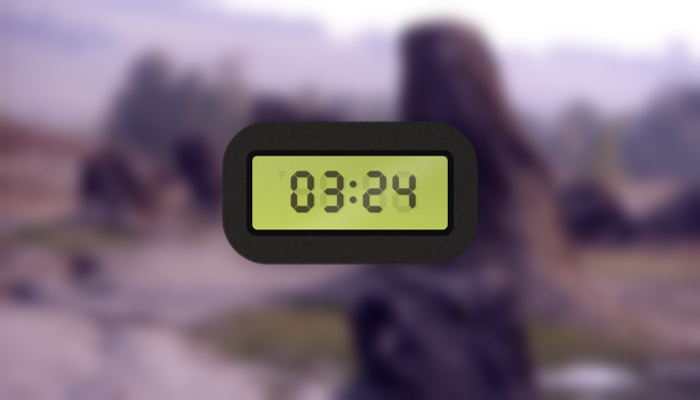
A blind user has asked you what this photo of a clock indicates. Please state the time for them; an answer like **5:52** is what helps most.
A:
**3:24**
